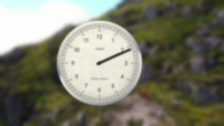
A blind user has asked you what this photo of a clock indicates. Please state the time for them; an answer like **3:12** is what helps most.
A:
**2:11**
